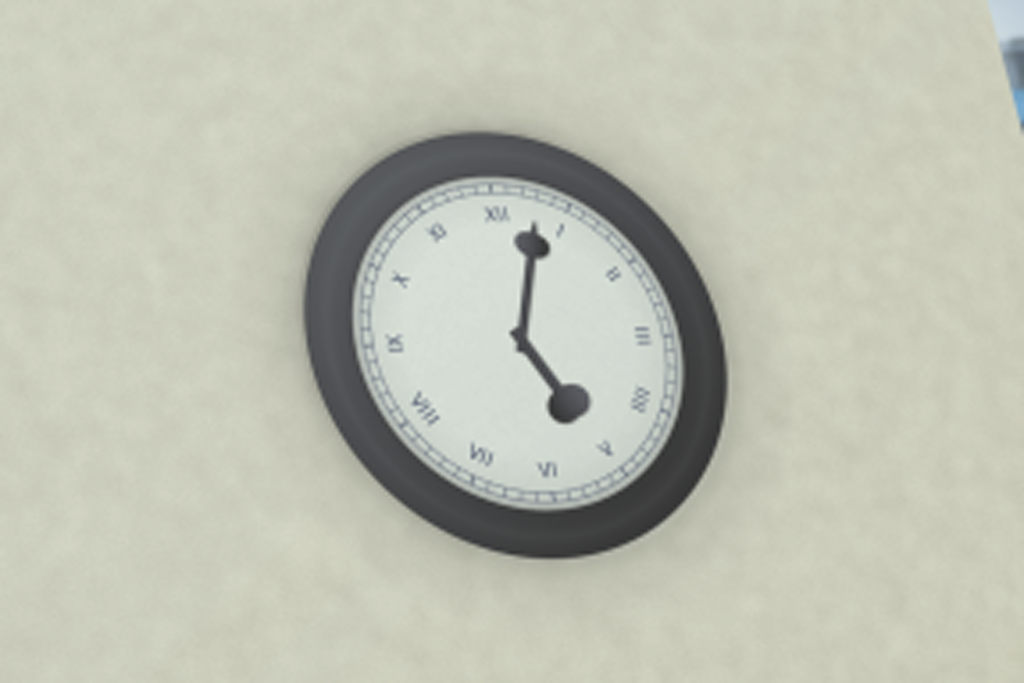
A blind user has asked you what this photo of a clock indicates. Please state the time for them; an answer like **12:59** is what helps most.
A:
**5:03**
